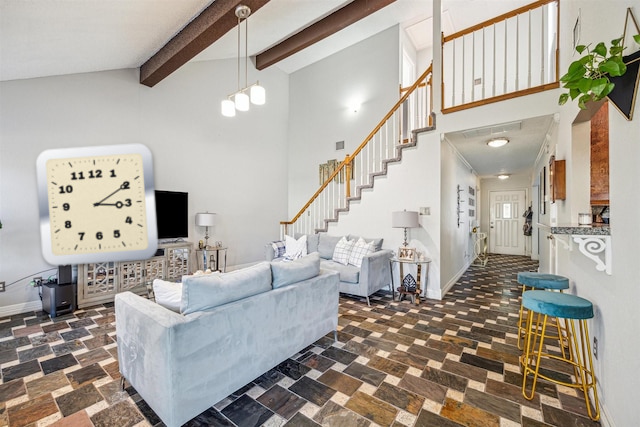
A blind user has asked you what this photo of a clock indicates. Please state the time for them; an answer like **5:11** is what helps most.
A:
**3:10**
